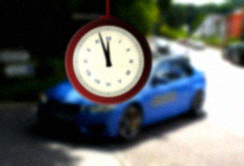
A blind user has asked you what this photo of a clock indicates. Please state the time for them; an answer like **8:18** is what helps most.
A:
**11:57**
